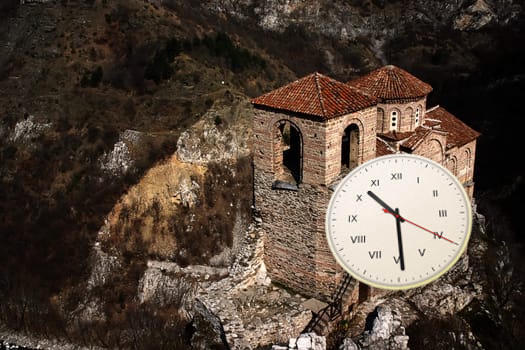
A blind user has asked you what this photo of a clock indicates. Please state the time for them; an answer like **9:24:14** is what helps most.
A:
**10:29:20**
